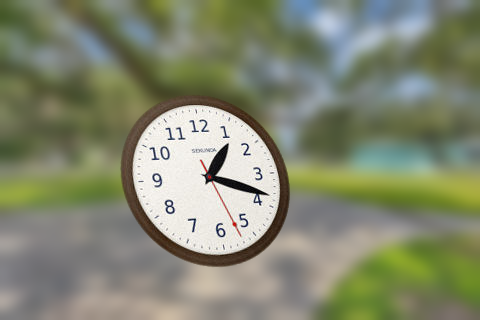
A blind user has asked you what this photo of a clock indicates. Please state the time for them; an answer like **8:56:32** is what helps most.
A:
**1:18:27**
